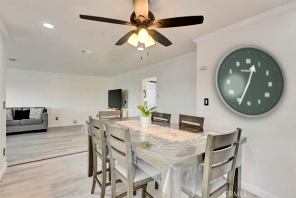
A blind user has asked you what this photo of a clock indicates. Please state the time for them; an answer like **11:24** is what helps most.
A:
**12:34**
